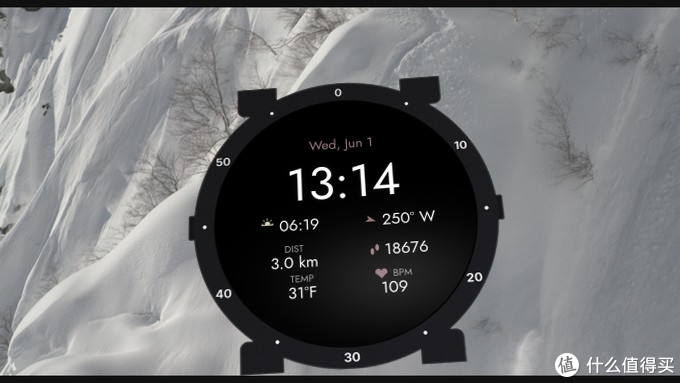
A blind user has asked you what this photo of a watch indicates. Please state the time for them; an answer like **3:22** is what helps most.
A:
**13:14**
